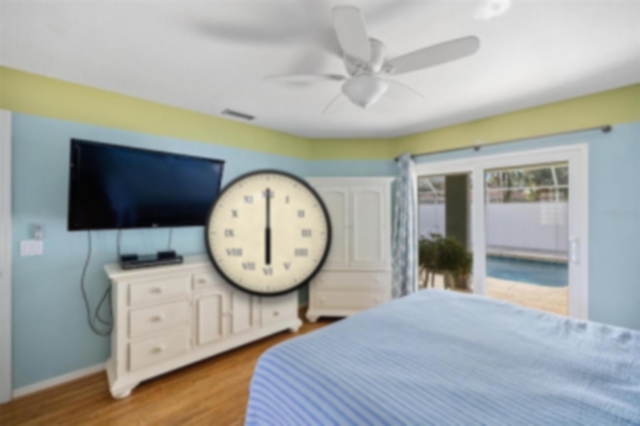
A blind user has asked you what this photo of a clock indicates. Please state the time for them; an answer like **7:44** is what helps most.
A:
**6:00**
